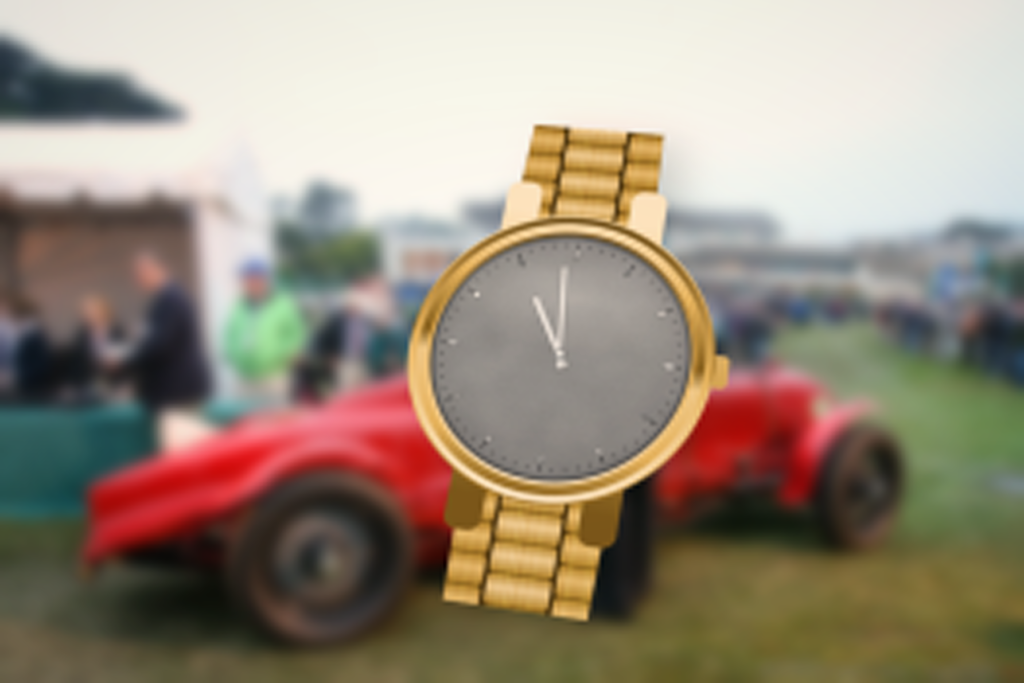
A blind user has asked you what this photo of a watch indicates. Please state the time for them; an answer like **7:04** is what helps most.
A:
**10:59**
